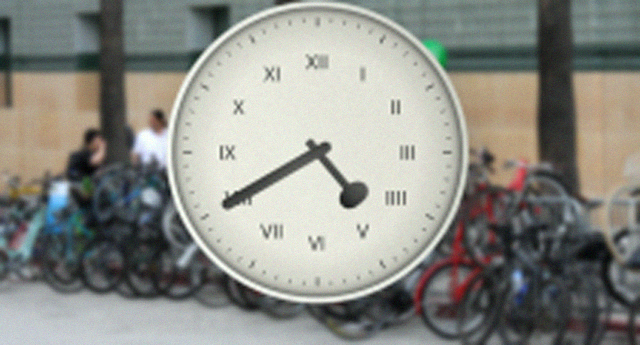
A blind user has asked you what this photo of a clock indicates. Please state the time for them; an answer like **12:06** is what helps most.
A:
**4:40**
